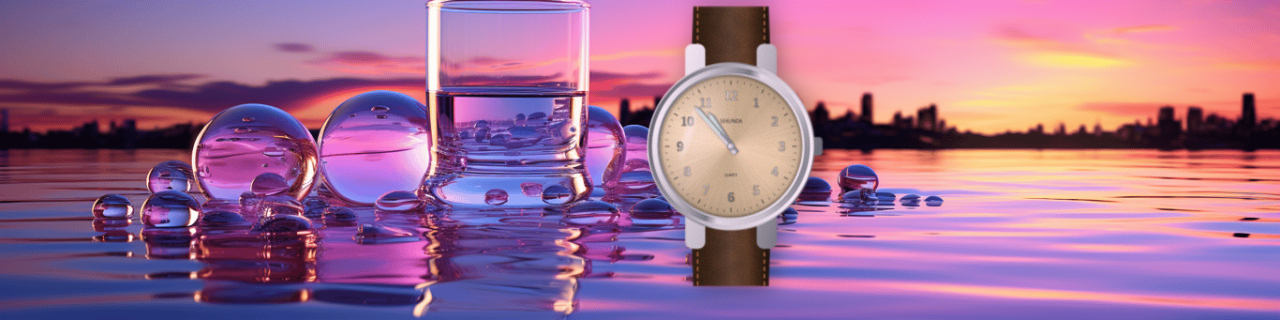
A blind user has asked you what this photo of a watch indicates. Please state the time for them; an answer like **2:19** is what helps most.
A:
**10:53**
